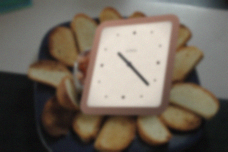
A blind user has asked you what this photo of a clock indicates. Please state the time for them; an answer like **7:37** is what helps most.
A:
**10:22**
